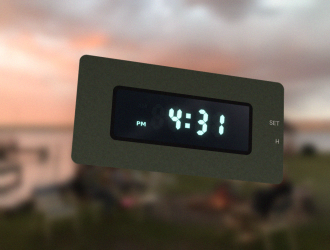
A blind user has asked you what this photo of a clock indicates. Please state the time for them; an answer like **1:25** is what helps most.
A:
**4:31**
